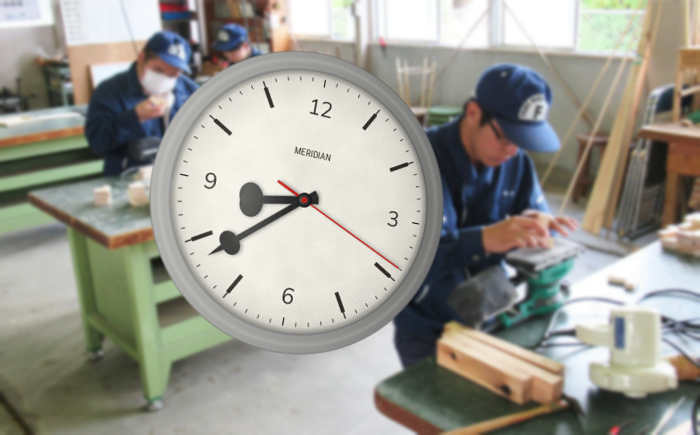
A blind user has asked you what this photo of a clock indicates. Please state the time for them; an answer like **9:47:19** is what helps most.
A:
**8:38:19**
